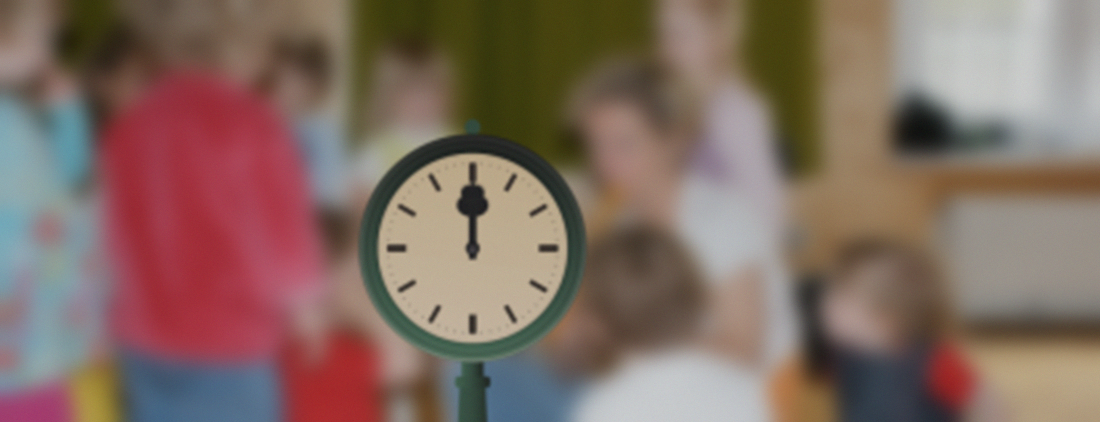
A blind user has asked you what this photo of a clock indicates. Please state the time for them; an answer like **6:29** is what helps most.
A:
**12:00**
